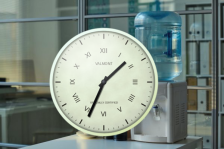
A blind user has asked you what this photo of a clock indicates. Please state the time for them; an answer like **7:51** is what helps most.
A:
**1:34**
